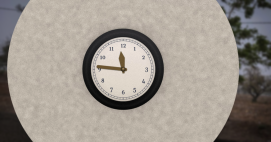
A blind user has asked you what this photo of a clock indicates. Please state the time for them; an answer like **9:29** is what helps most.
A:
**11:46**
